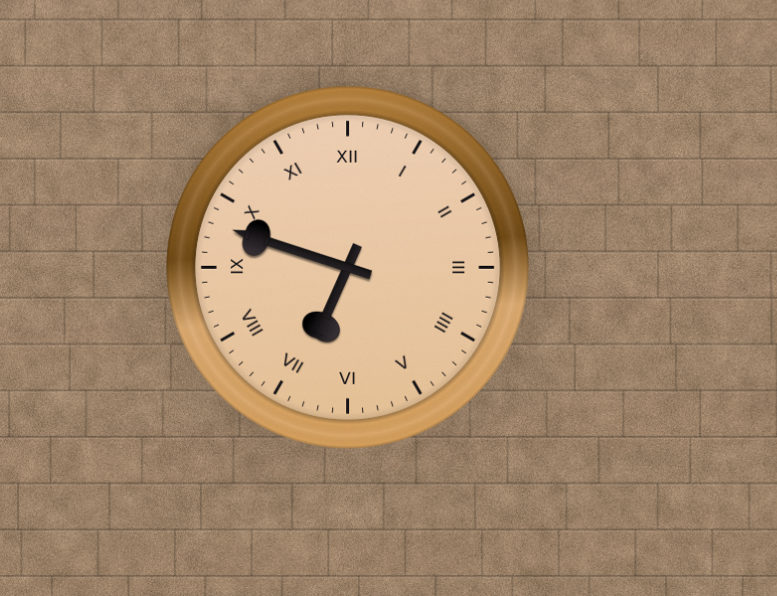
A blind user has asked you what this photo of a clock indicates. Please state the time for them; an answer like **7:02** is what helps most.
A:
**6:48**
